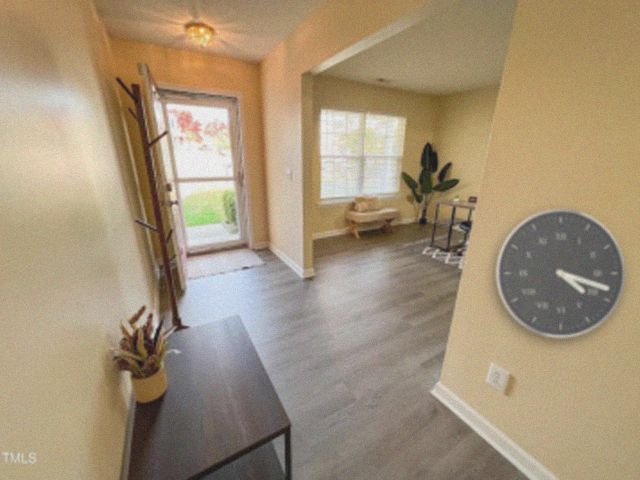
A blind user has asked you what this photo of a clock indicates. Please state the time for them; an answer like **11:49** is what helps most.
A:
**4:18**
